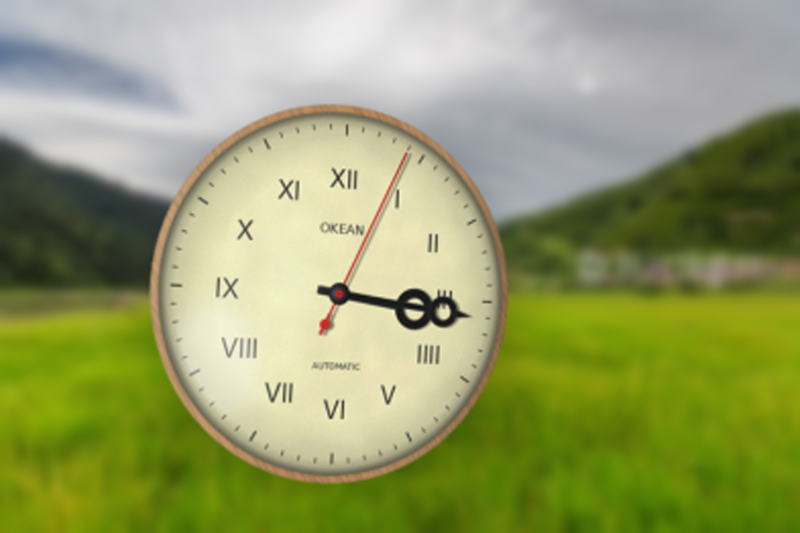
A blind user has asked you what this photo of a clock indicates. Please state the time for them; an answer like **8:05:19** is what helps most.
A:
**3:16:04**
